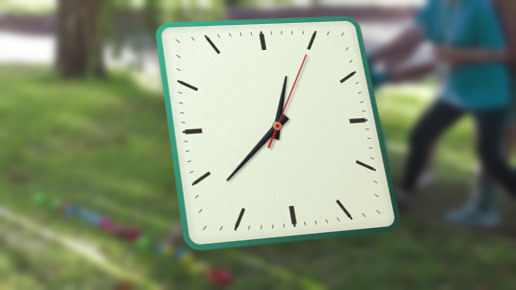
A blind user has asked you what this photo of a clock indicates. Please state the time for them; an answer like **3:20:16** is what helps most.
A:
**12:38:05**
